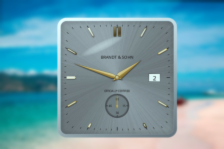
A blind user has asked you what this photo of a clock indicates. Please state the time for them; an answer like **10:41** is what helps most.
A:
**1:48**
